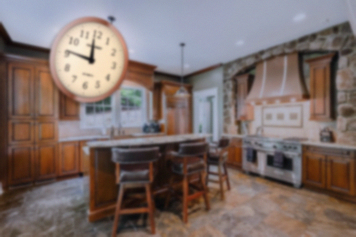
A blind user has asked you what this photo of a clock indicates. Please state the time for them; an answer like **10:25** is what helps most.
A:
**11:46**
